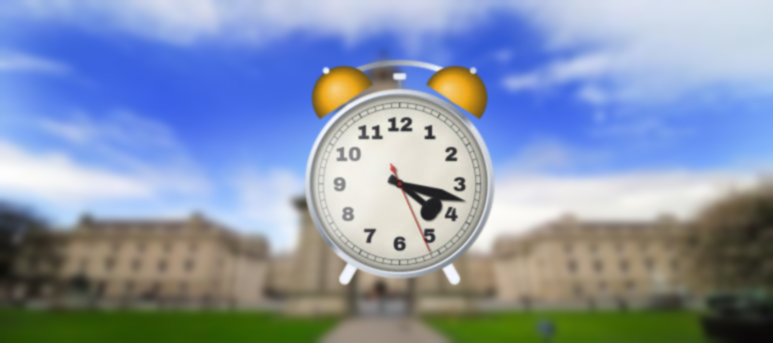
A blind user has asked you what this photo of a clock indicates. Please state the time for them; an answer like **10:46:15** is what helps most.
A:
**4:17:26**
